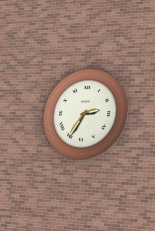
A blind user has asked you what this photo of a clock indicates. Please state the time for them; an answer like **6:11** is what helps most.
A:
**2:35**
